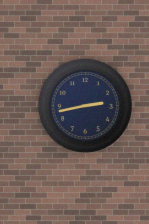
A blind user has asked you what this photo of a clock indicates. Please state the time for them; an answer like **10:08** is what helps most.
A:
**2:43**
